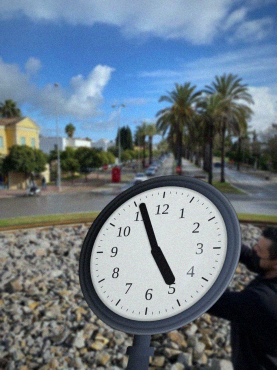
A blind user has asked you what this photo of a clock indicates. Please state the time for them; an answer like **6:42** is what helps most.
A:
**4:56**
